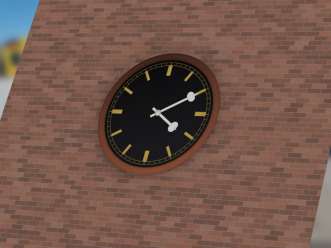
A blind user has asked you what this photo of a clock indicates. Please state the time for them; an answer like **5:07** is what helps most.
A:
**4:10**
